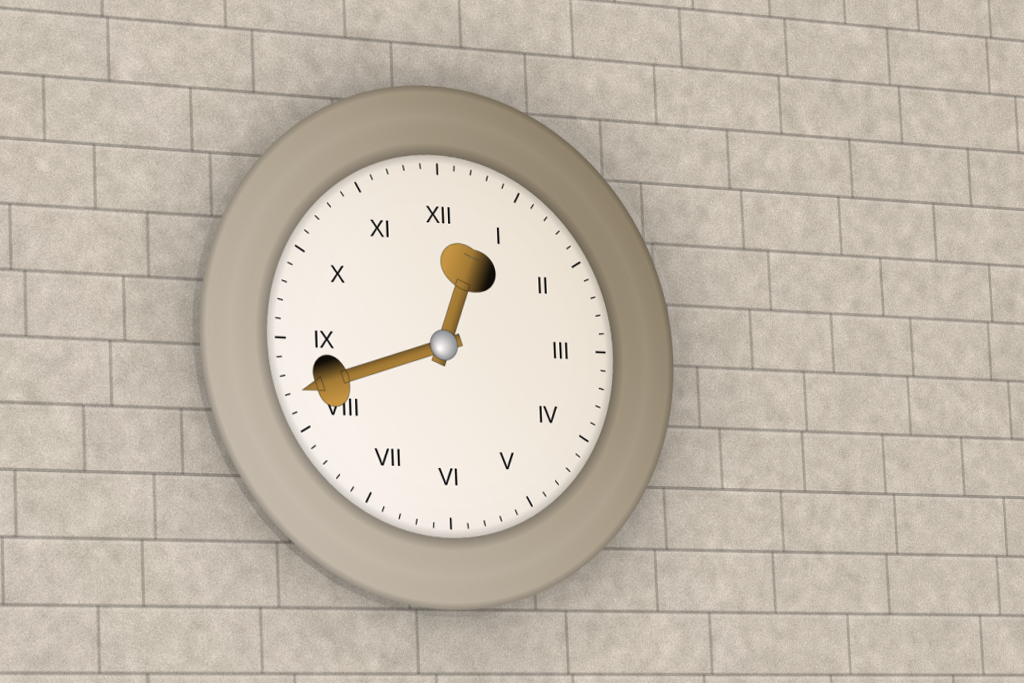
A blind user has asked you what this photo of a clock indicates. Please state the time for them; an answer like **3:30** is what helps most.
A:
**12:42**
